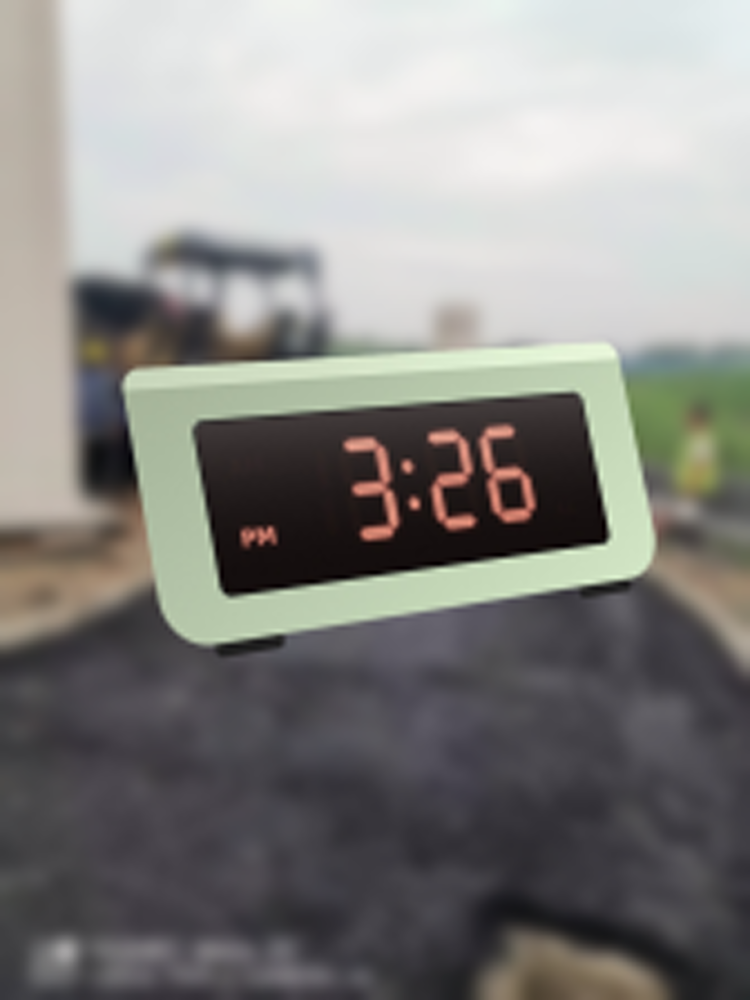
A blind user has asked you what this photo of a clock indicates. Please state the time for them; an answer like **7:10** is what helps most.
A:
**3:26**
